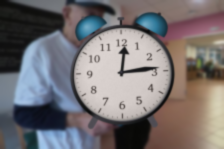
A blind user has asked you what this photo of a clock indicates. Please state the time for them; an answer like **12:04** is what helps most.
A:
**12:14**
